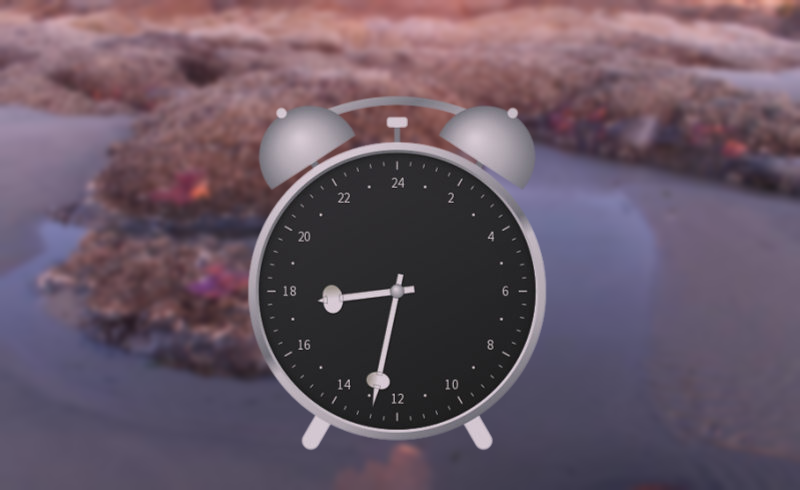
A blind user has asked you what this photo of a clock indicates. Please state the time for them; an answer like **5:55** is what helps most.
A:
**17:32**
